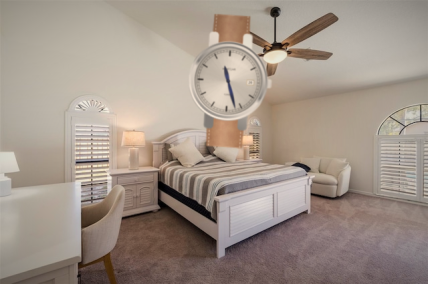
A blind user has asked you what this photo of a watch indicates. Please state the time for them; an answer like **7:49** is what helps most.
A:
**11:27**
